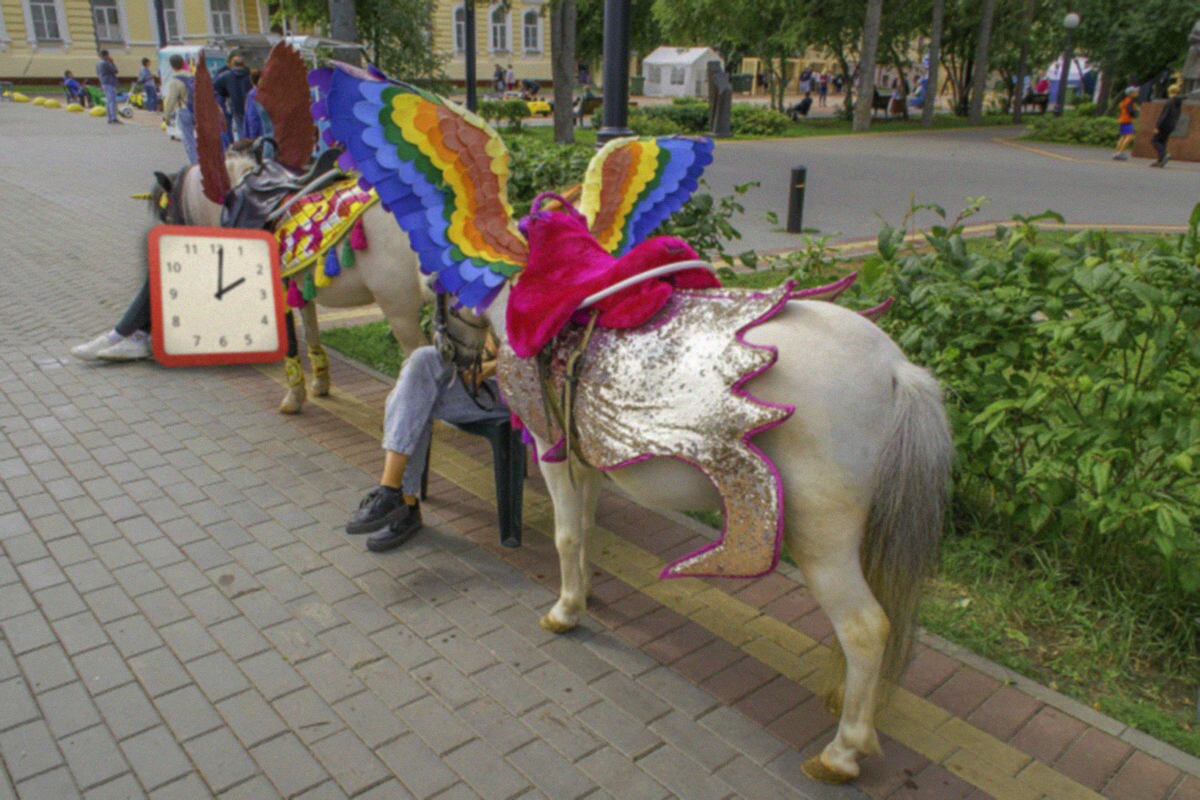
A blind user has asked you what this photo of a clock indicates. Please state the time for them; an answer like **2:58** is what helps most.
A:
**2:01**
